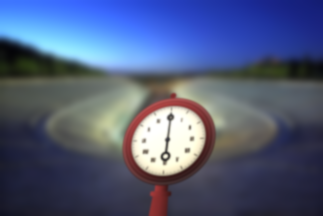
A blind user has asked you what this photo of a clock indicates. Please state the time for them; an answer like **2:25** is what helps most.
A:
**6:00**
